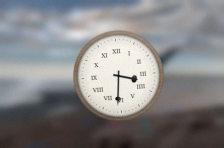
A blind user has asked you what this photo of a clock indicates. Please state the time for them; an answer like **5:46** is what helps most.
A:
**3:31**
